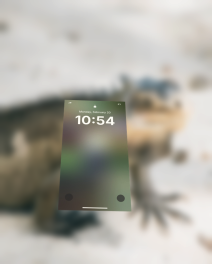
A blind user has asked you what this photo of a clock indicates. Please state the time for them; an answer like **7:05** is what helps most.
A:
**10:54**
